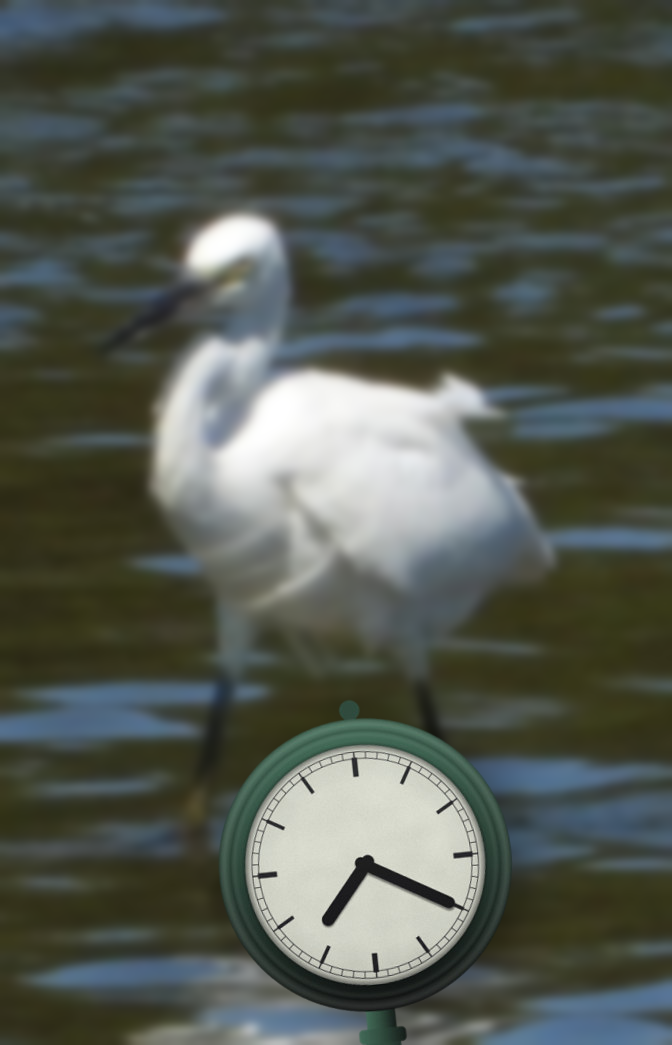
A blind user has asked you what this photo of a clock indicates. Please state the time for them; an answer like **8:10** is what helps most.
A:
**7:20**
